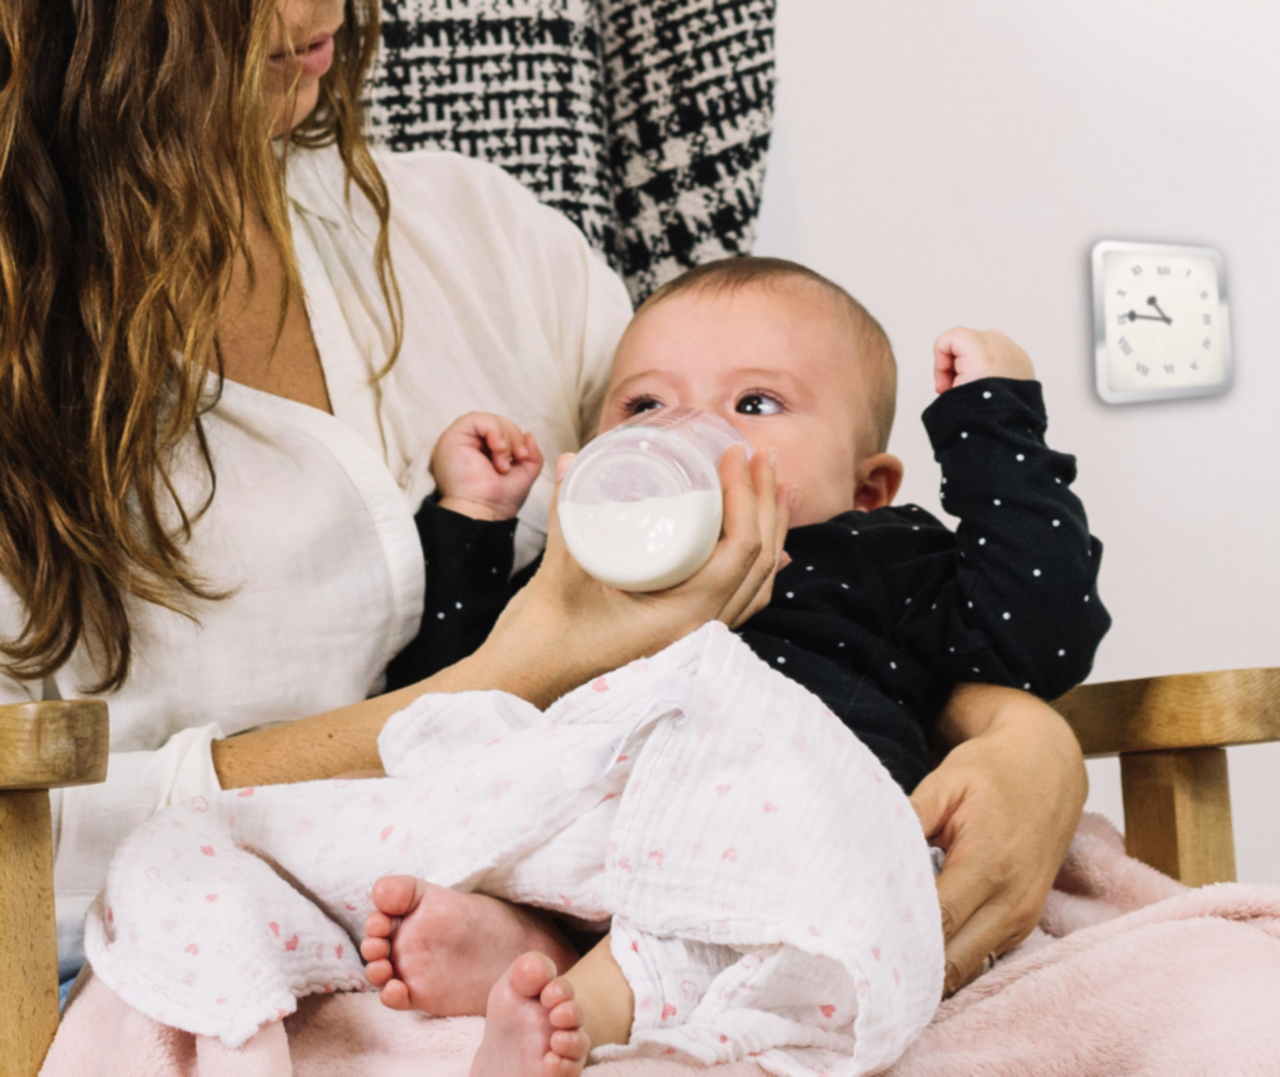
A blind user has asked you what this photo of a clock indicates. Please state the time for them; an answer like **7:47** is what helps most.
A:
**10:46**
